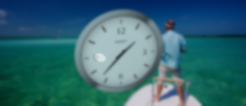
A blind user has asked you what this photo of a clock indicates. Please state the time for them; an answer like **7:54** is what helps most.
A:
**1:37**
